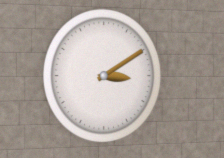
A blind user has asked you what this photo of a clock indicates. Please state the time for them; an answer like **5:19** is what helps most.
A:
**3:10**
